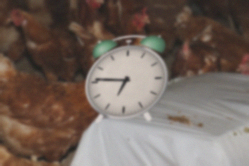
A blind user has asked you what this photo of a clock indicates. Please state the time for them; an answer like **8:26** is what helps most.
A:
**6:46**
